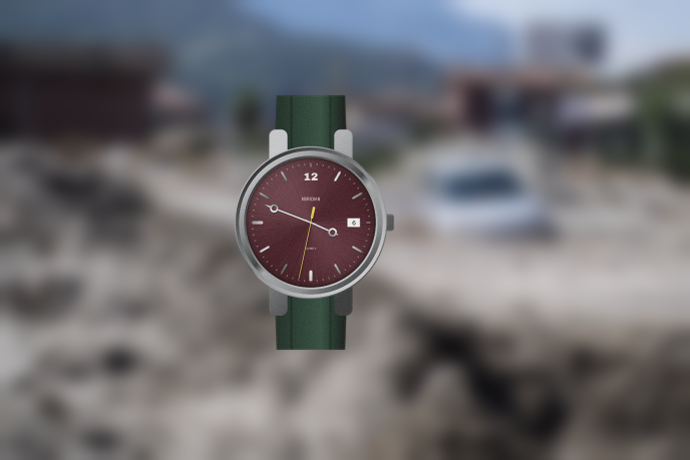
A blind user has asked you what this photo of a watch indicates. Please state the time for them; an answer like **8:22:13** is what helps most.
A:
**3:48:32**
